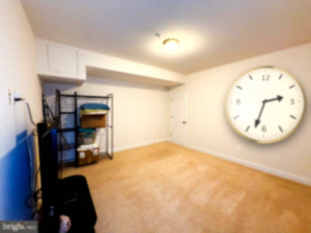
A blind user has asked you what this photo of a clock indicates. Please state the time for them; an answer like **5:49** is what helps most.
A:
**2:33**
